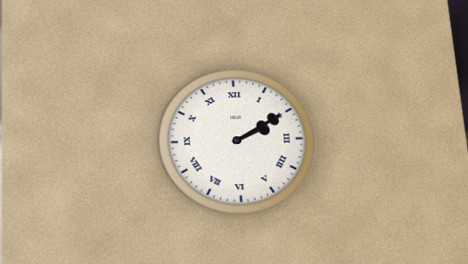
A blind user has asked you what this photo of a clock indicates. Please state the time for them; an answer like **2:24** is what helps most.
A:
**2:10**
